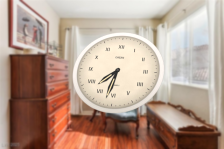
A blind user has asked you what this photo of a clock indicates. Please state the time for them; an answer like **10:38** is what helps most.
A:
**7:32**
